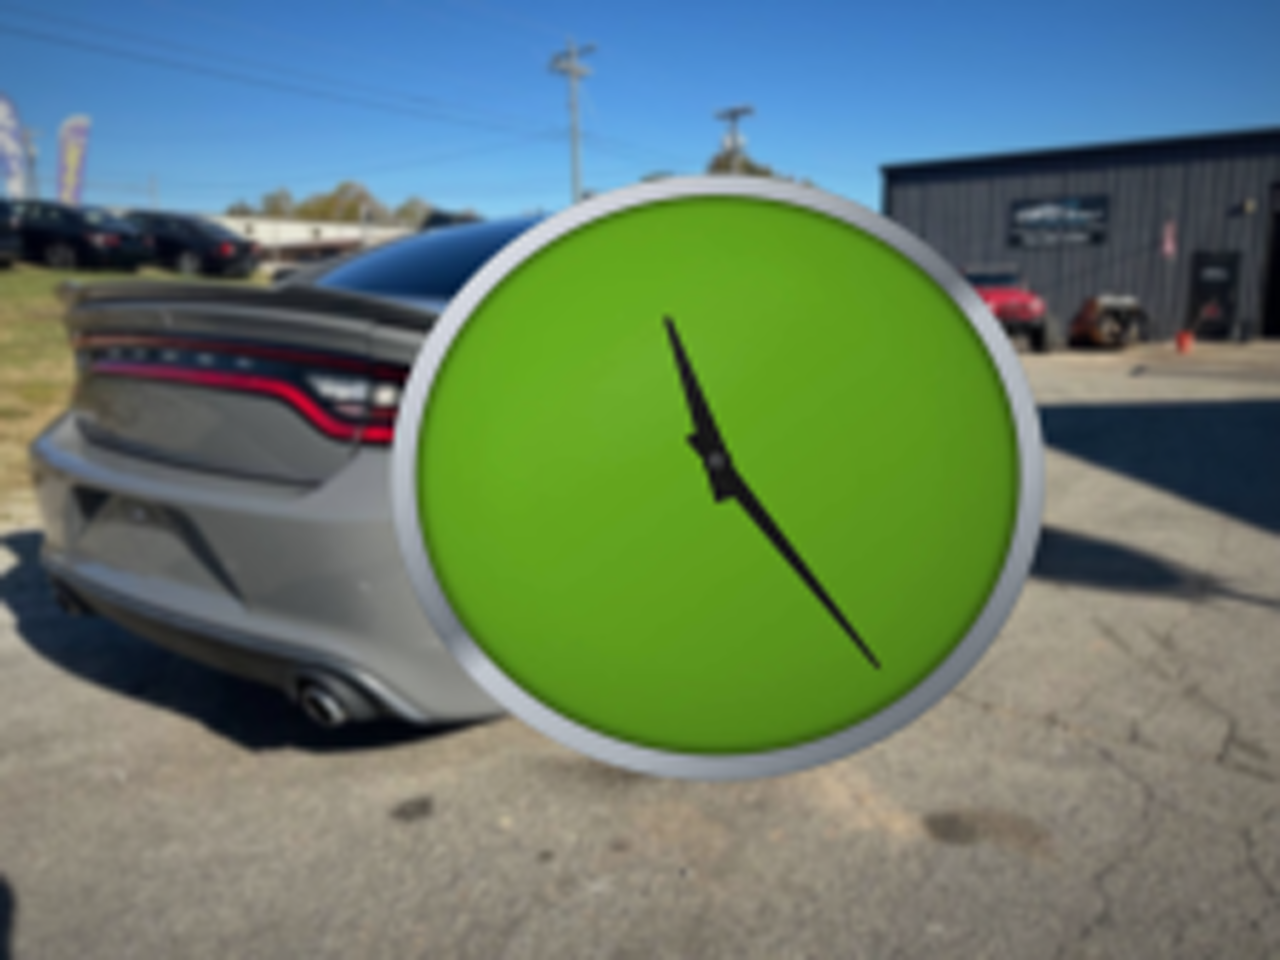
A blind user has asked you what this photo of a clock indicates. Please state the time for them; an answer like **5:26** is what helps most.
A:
**11:24**
